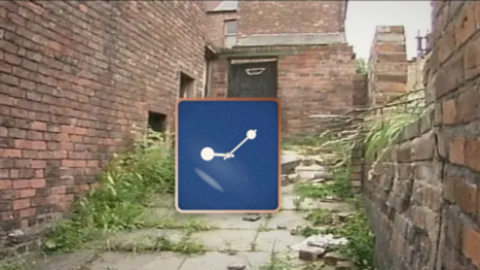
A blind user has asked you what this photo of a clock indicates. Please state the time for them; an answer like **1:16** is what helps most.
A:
**9:08**
